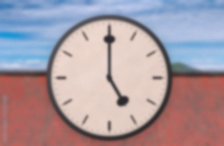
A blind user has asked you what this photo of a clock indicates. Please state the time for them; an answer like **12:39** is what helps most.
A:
**5:00**
